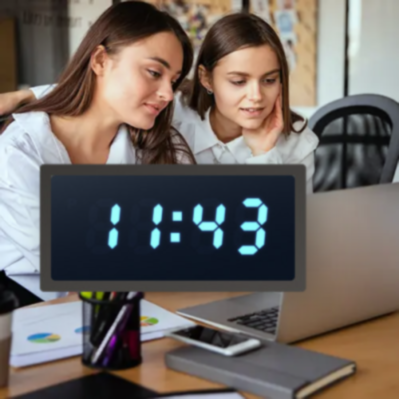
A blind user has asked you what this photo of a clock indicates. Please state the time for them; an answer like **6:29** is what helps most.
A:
**11:43**
